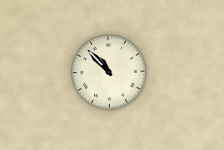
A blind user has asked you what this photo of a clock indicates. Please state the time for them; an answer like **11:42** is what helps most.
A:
**10:53**
